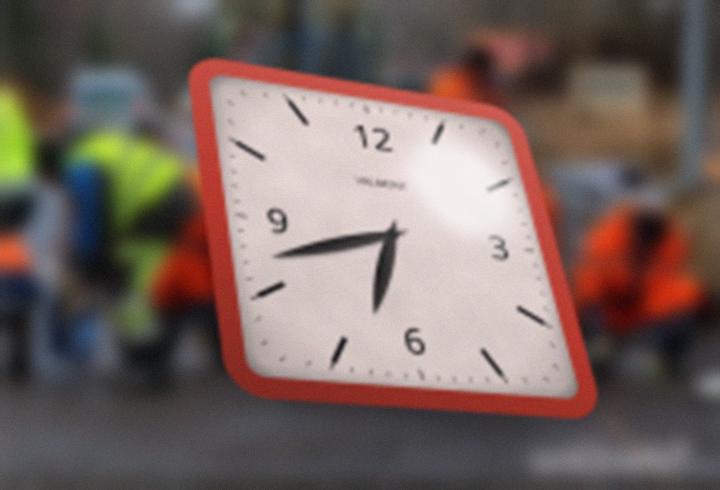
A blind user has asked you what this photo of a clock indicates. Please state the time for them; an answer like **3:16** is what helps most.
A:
**6:42**
